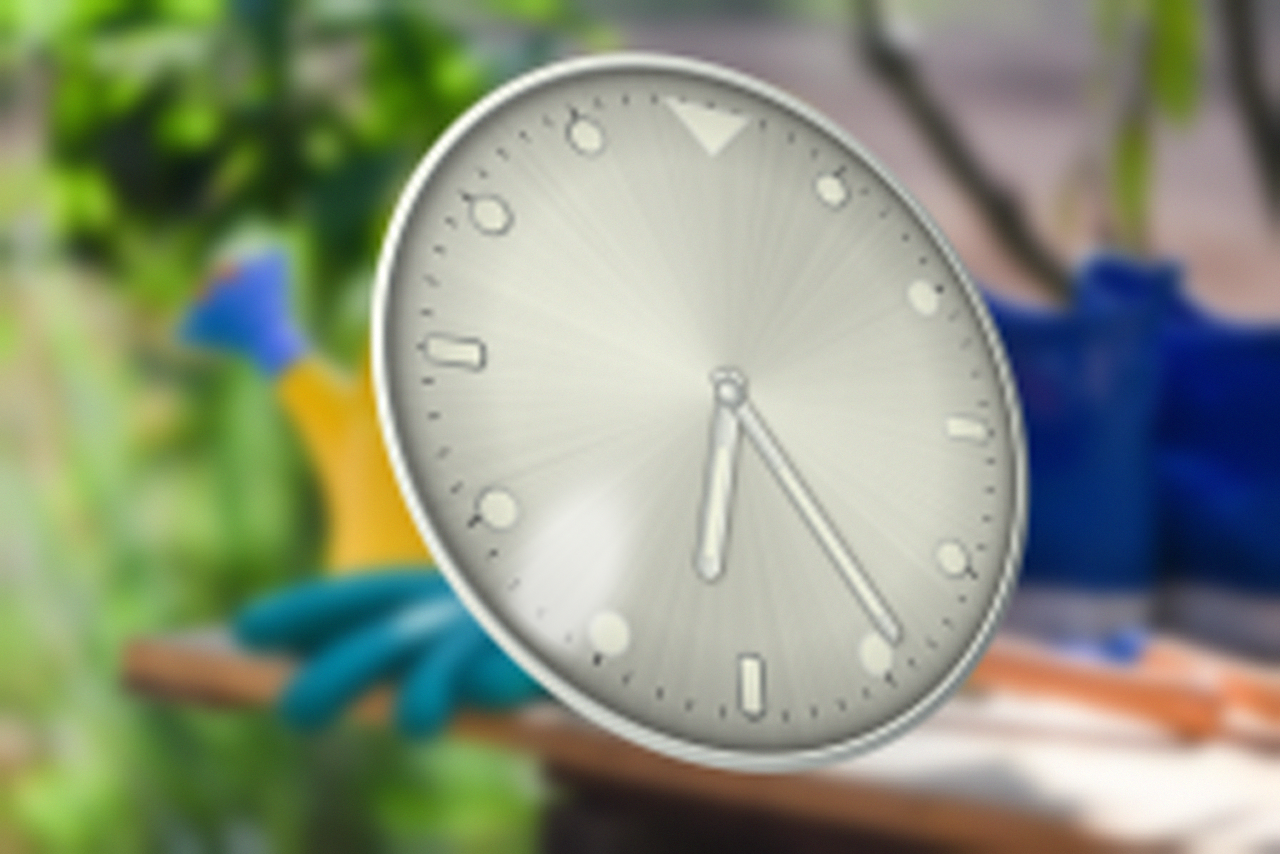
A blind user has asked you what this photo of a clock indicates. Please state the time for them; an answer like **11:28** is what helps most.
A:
**6:24**
